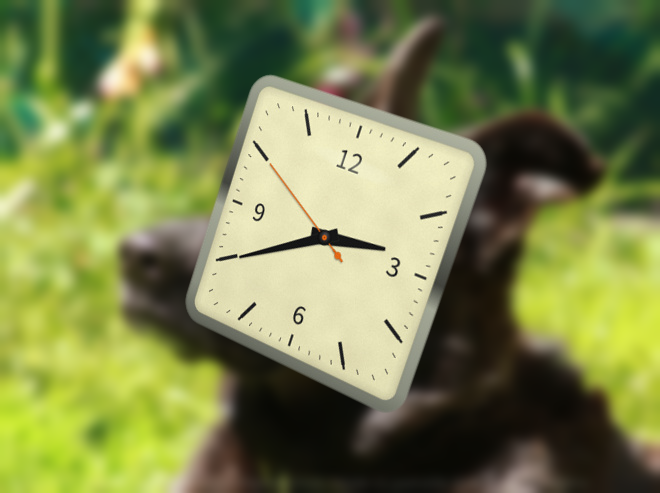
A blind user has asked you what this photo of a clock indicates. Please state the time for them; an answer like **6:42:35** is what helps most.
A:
**2:39:50**
